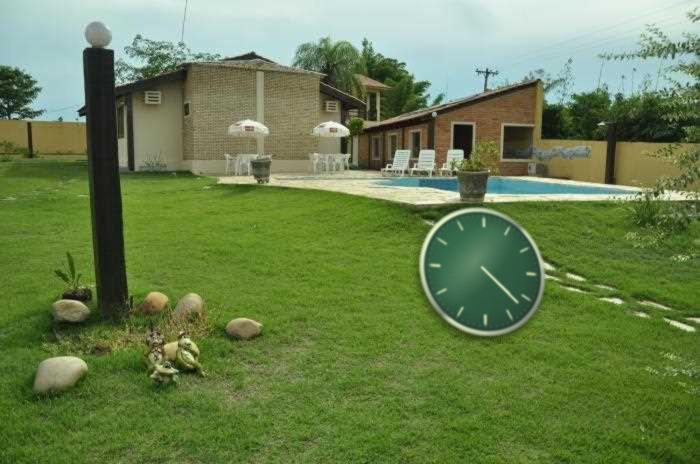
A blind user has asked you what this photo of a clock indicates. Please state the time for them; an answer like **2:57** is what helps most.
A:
**4:22**
